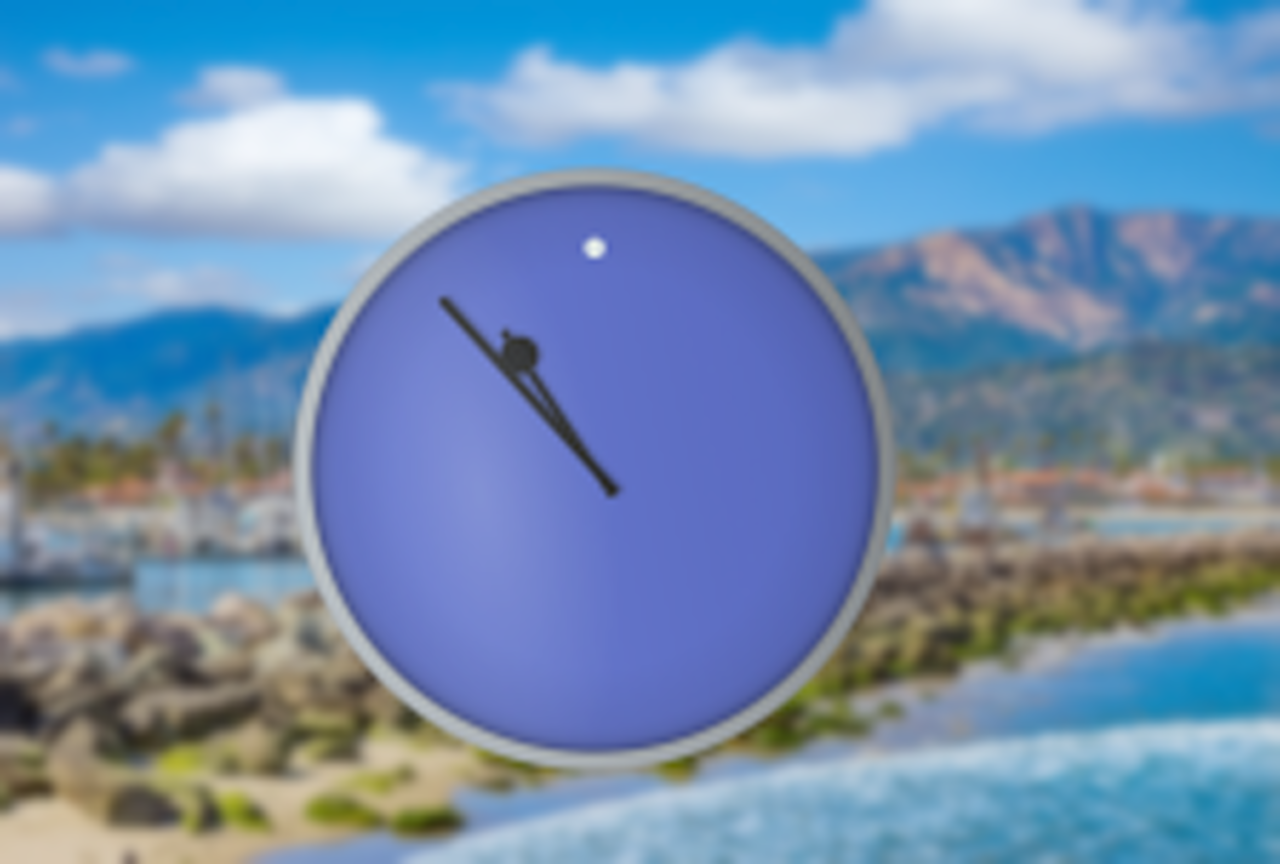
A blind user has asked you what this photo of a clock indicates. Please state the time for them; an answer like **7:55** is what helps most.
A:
**10:53**
